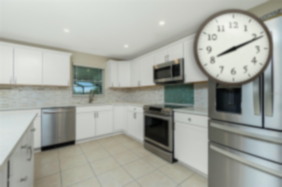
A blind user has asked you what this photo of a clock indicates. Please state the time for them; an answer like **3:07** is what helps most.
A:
**8:11**
